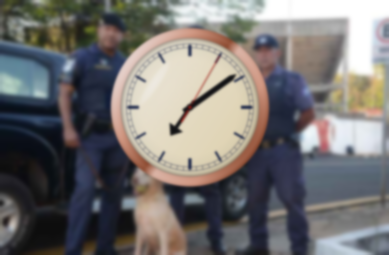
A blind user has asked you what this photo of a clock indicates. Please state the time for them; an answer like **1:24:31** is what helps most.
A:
**7:09:05**
